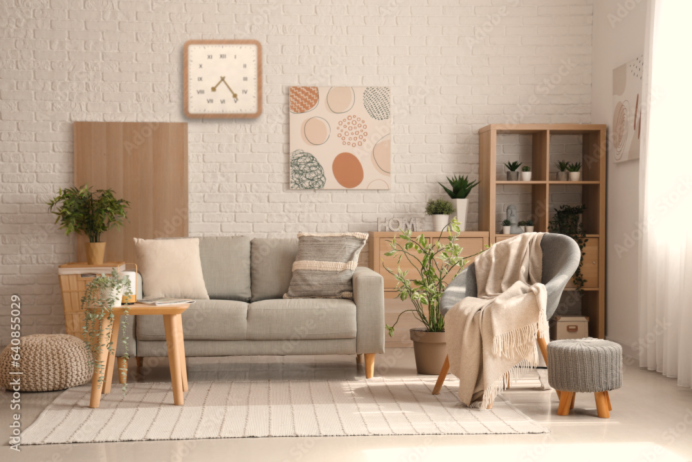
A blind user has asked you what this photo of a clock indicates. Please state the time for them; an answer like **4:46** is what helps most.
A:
**7:24**
